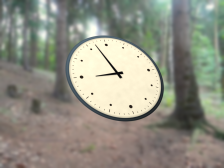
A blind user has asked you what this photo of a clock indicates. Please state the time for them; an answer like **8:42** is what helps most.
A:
**8:57**
